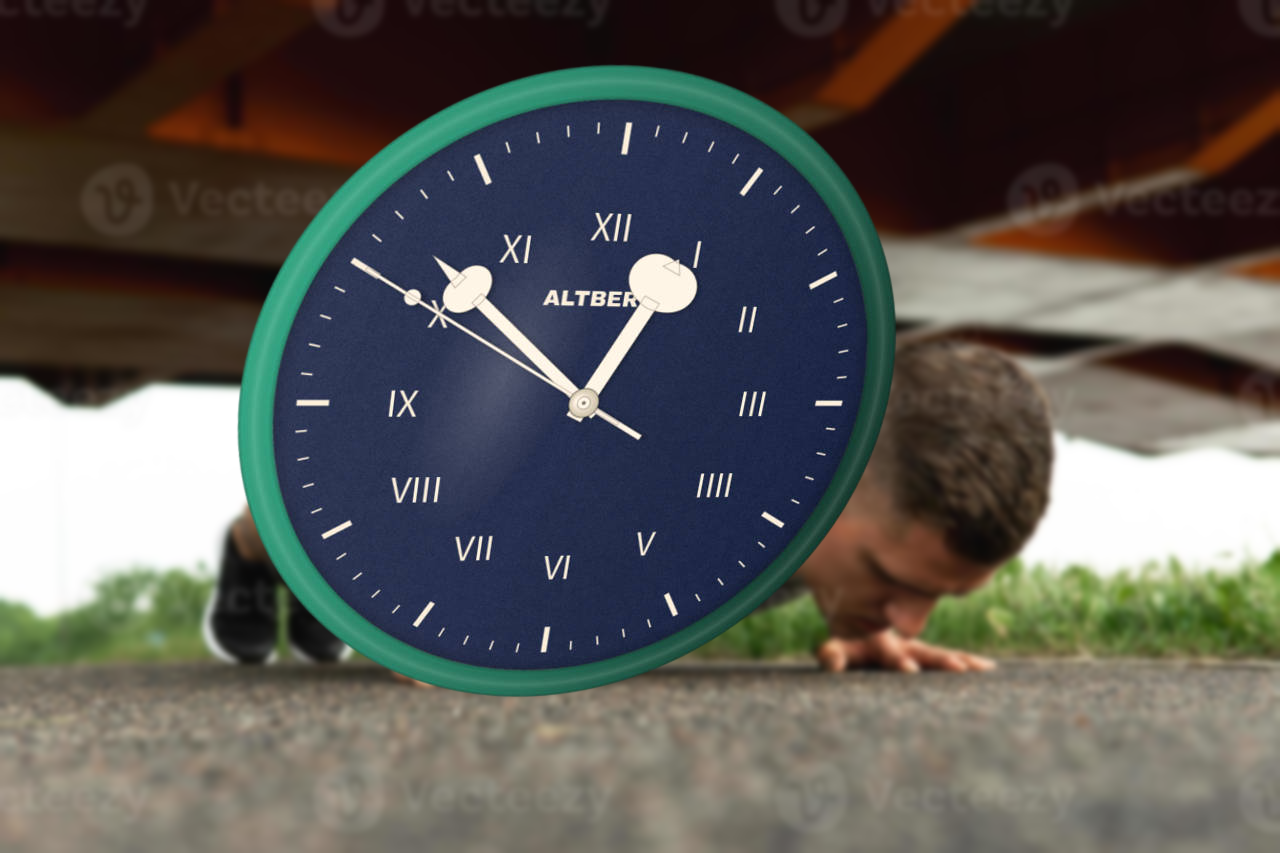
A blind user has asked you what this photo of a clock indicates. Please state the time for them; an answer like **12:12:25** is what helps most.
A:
**12:51:50**
